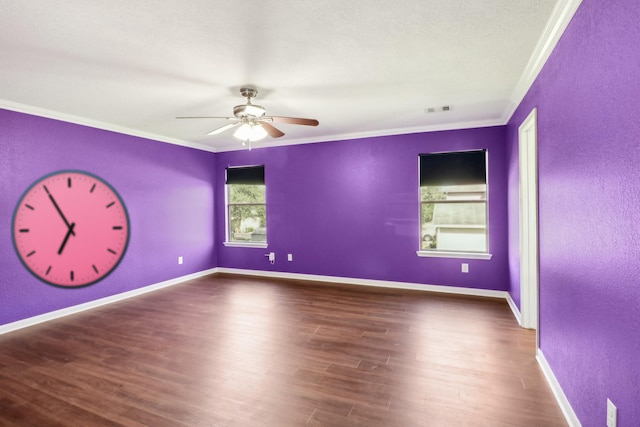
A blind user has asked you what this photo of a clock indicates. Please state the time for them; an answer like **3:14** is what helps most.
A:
**6:55**
